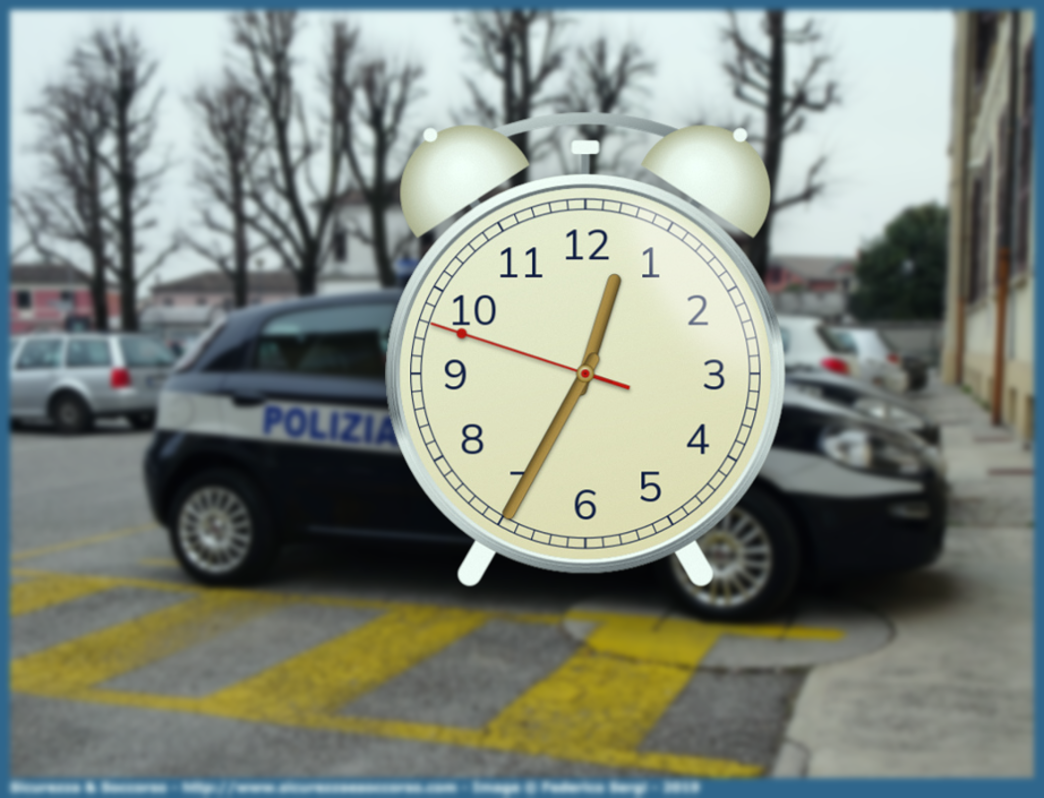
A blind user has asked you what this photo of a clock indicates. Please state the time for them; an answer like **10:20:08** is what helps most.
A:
**12:34:48**
